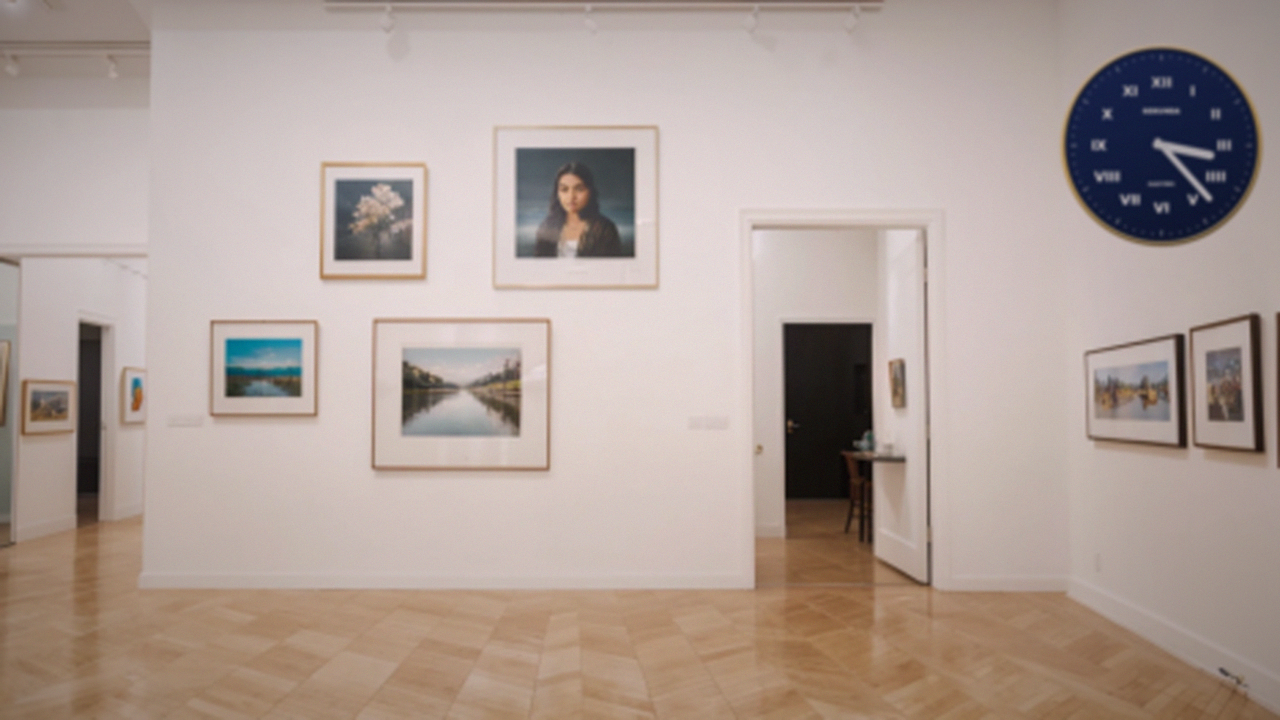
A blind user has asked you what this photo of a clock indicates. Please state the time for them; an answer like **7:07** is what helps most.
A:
**3:23**
